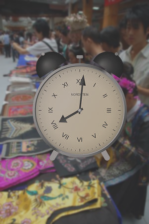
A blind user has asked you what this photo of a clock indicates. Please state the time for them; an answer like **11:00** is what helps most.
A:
**8:01**
